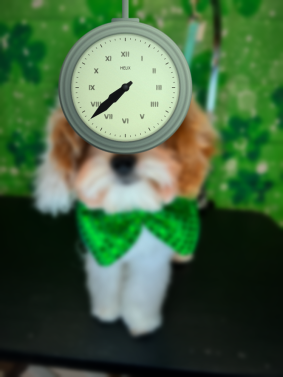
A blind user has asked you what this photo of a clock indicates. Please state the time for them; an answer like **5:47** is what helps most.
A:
**7:38**
